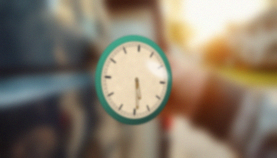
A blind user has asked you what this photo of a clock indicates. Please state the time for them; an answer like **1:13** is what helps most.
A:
**5:29**
